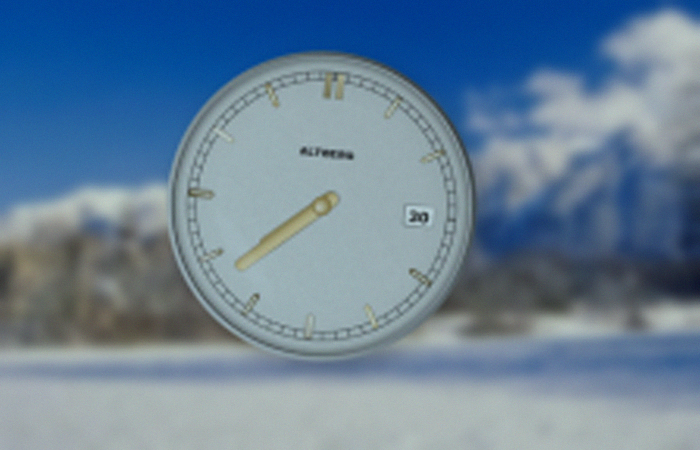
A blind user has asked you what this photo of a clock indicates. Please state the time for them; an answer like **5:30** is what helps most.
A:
**7:38**
